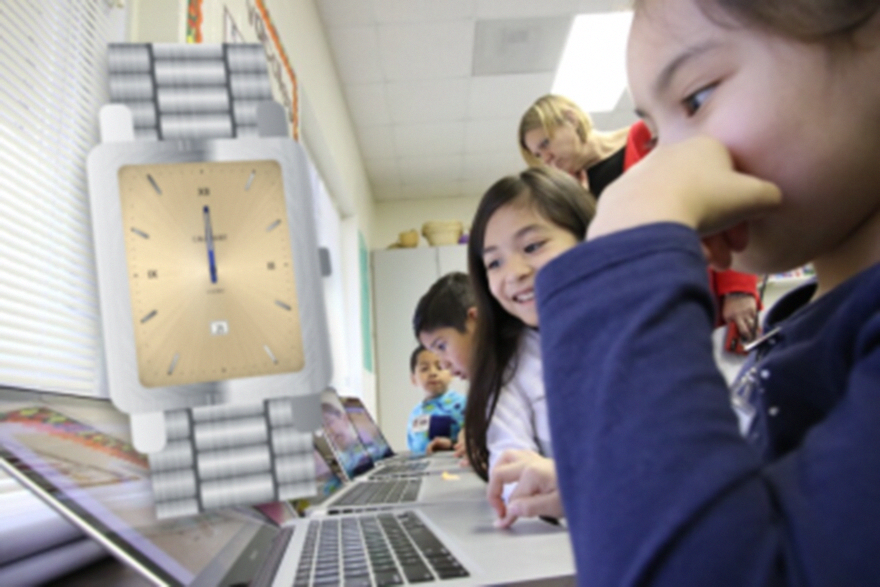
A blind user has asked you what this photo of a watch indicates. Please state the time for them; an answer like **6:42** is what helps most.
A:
**12:00**
